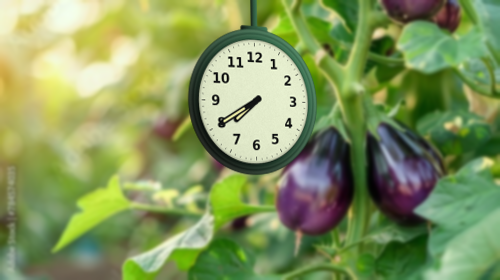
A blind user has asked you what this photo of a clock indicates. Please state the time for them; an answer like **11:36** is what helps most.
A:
**7:40**
